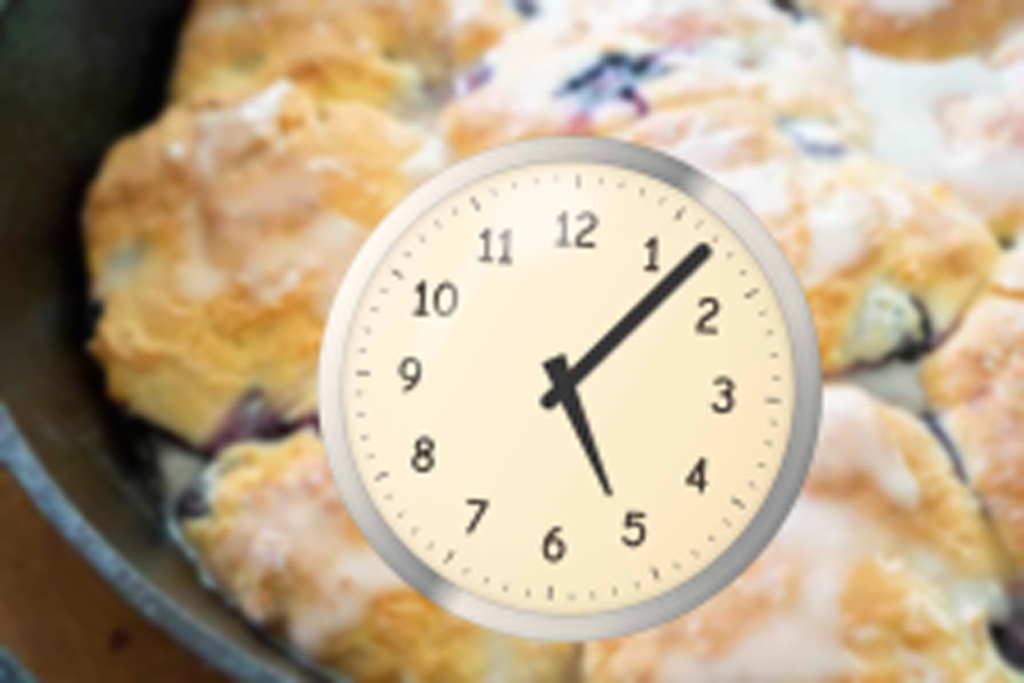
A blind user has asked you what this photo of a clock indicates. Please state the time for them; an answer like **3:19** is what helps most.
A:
**5:07**
